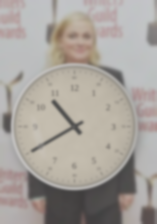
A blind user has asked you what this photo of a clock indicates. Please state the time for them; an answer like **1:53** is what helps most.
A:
**10:40**
